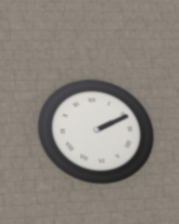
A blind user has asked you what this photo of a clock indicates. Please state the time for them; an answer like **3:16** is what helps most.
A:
**2:11**
